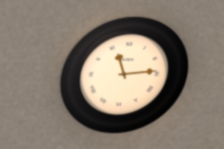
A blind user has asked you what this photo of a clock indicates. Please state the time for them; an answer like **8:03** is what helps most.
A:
**11:14**
